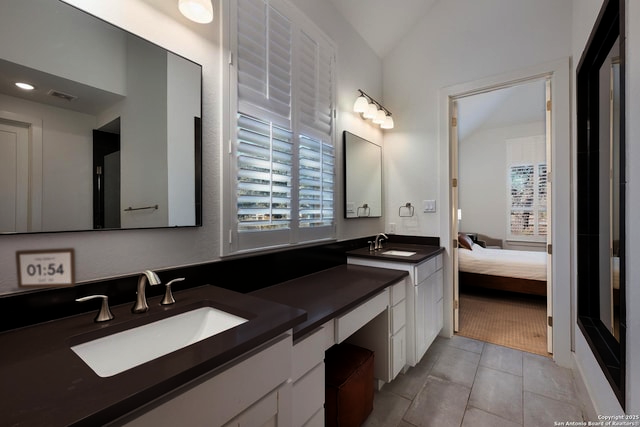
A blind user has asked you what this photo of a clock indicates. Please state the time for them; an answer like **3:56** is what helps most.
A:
**1:54**
